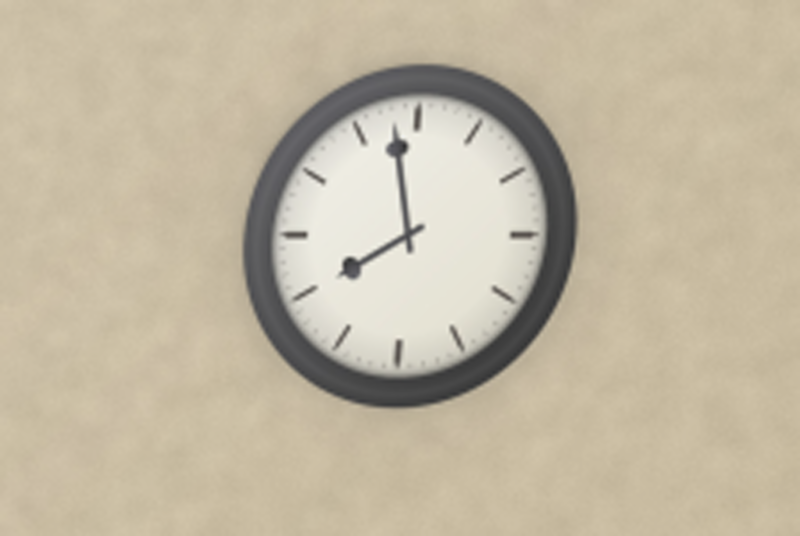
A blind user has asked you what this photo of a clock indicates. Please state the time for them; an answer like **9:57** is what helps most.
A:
**7:58**
